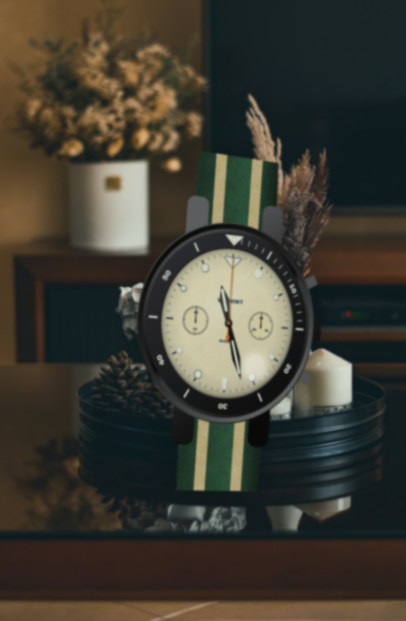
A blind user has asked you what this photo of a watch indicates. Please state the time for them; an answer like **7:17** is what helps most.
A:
**11:27**
